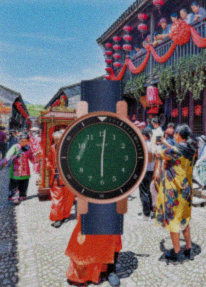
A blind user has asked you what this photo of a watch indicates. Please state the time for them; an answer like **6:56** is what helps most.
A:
**6:01**
